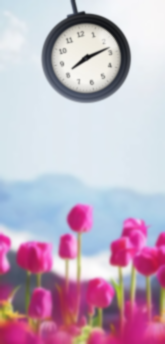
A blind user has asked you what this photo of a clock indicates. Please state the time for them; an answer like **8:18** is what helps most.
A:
**8:13**
